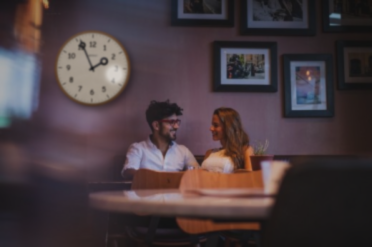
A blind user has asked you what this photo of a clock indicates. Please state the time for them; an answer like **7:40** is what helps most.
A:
**1:56**
